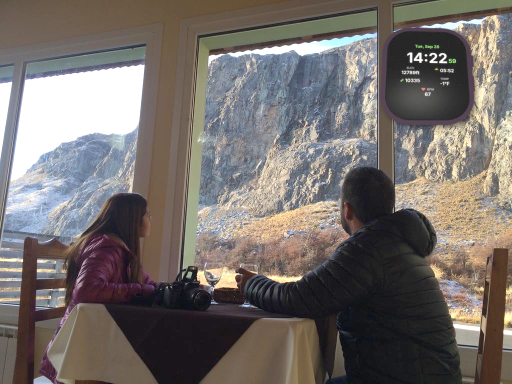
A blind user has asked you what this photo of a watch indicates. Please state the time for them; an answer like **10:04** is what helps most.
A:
**14:22**
